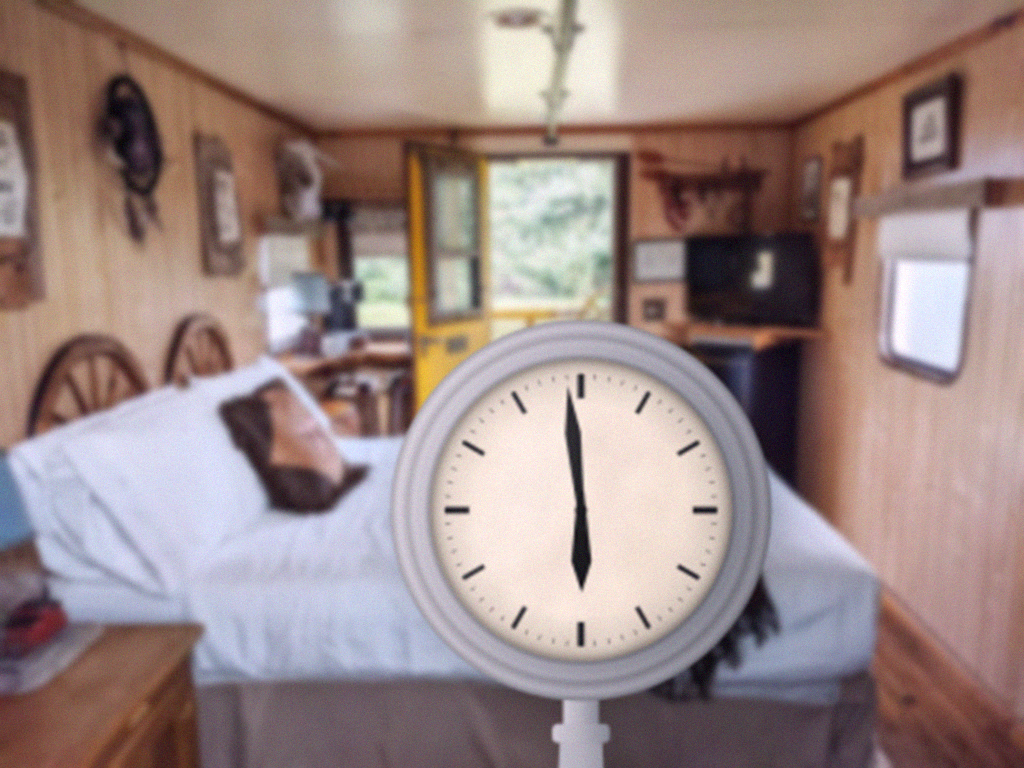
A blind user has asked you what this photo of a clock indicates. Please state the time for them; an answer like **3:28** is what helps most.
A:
**5:59**
